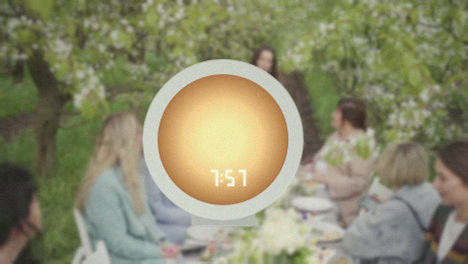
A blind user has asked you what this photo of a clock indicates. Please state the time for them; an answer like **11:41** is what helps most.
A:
**7:57**
